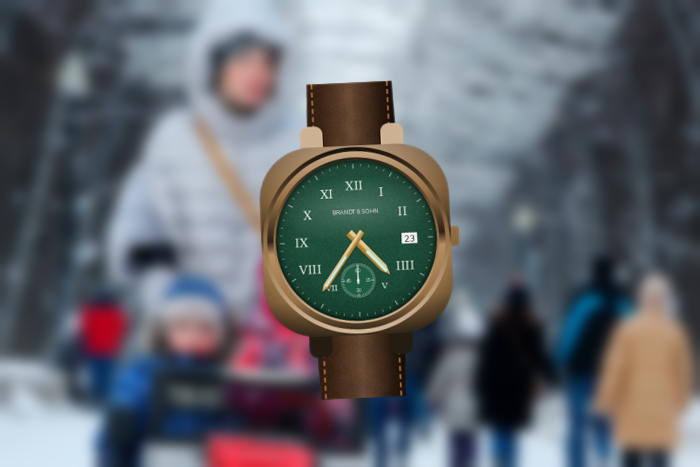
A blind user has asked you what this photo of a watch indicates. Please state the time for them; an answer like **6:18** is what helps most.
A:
**4:36**
